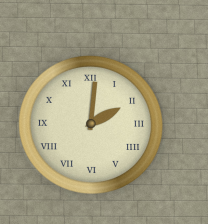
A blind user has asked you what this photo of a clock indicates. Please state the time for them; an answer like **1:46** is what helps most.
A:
**2:01**
